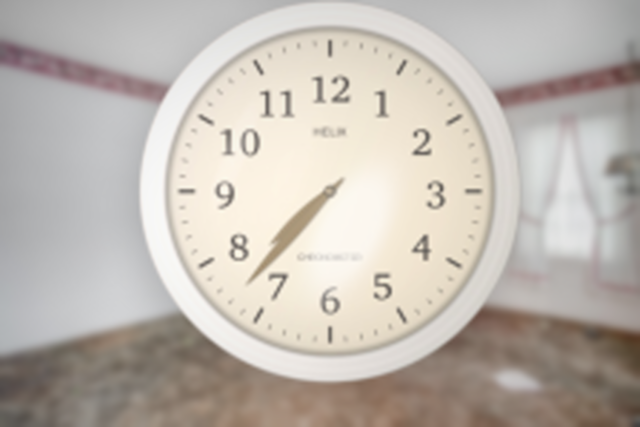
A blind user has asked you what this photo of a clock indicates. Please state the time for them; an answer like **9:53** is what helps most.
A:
**7:37**
